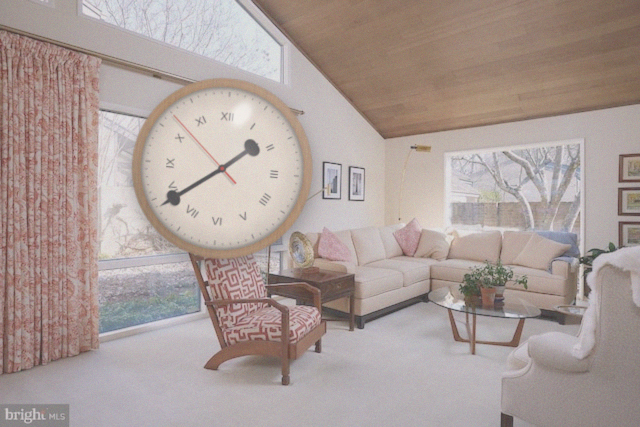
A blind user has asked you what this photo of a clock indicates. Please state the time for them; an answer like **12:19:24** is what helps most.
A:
**1:38:52**
